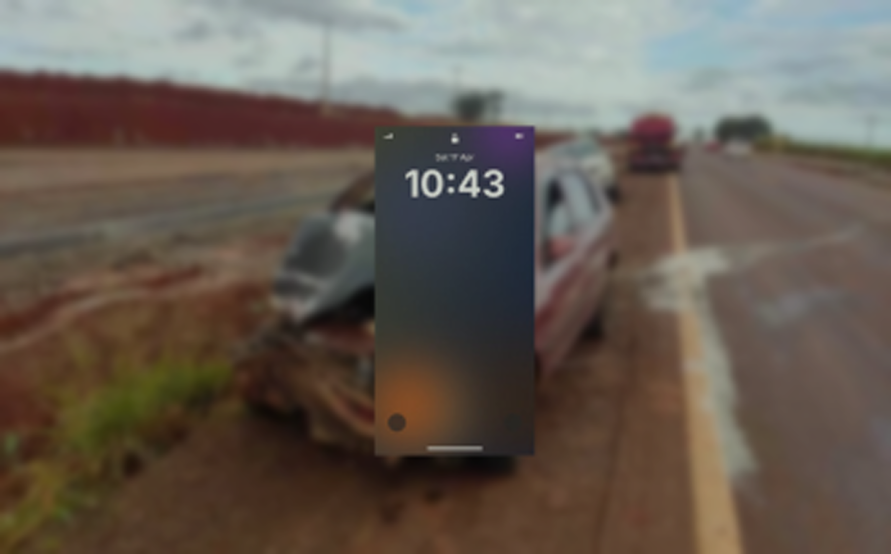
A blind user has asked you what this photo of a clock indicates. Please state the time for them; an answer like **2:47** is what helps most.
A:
**10:43**
